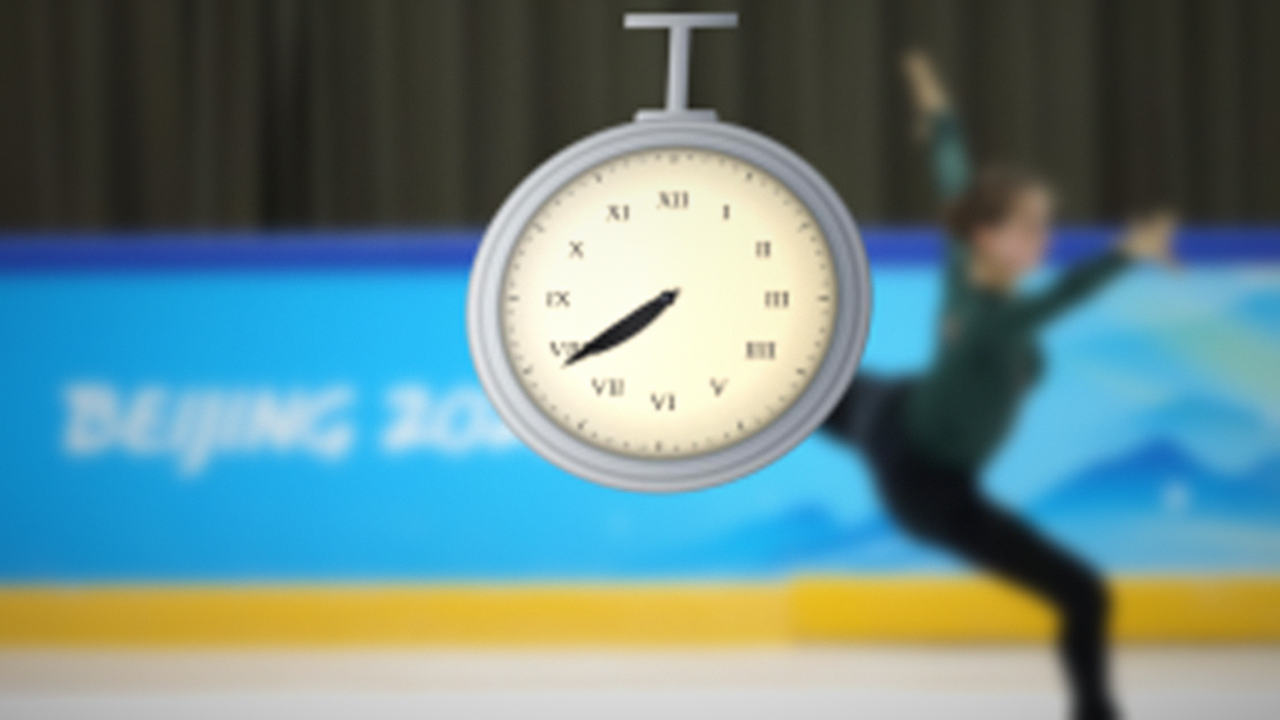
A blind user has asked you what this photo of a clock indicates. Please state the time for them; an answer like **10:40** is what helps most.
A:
**7:39**
